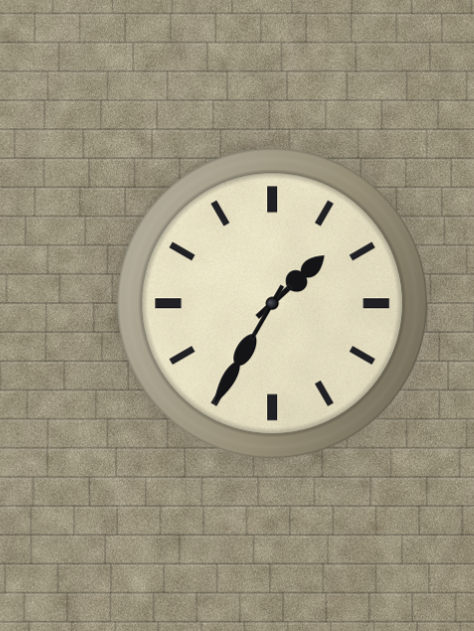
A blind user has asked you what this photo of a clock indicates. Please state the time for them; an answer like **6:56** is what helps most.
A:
**1:35**
